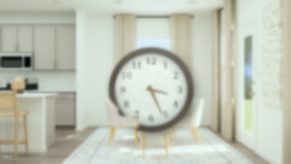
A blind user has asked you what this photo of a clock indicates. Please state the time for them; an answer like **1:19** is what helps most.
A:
**3:26**
